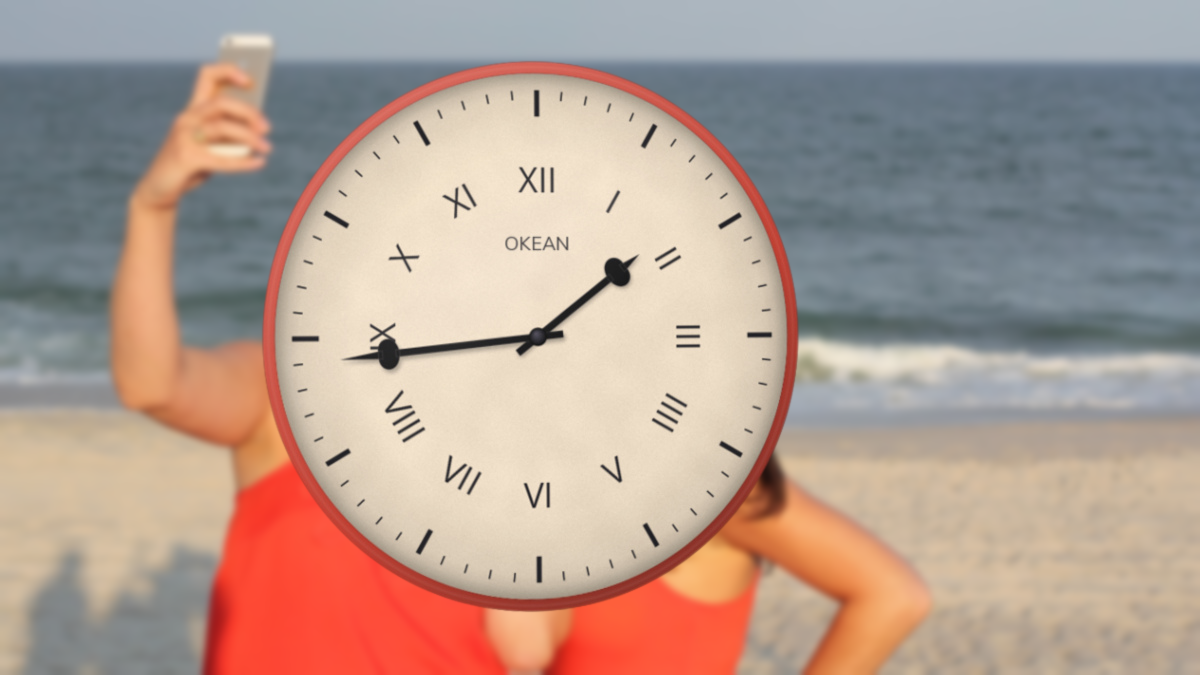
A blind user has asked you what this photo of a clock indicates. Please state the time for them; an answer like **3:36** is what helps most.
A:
**1:44**
